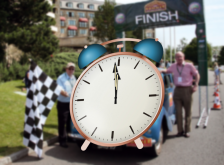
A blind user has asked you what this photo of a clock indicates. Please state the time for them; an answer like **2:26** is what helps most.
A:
**11:59**
